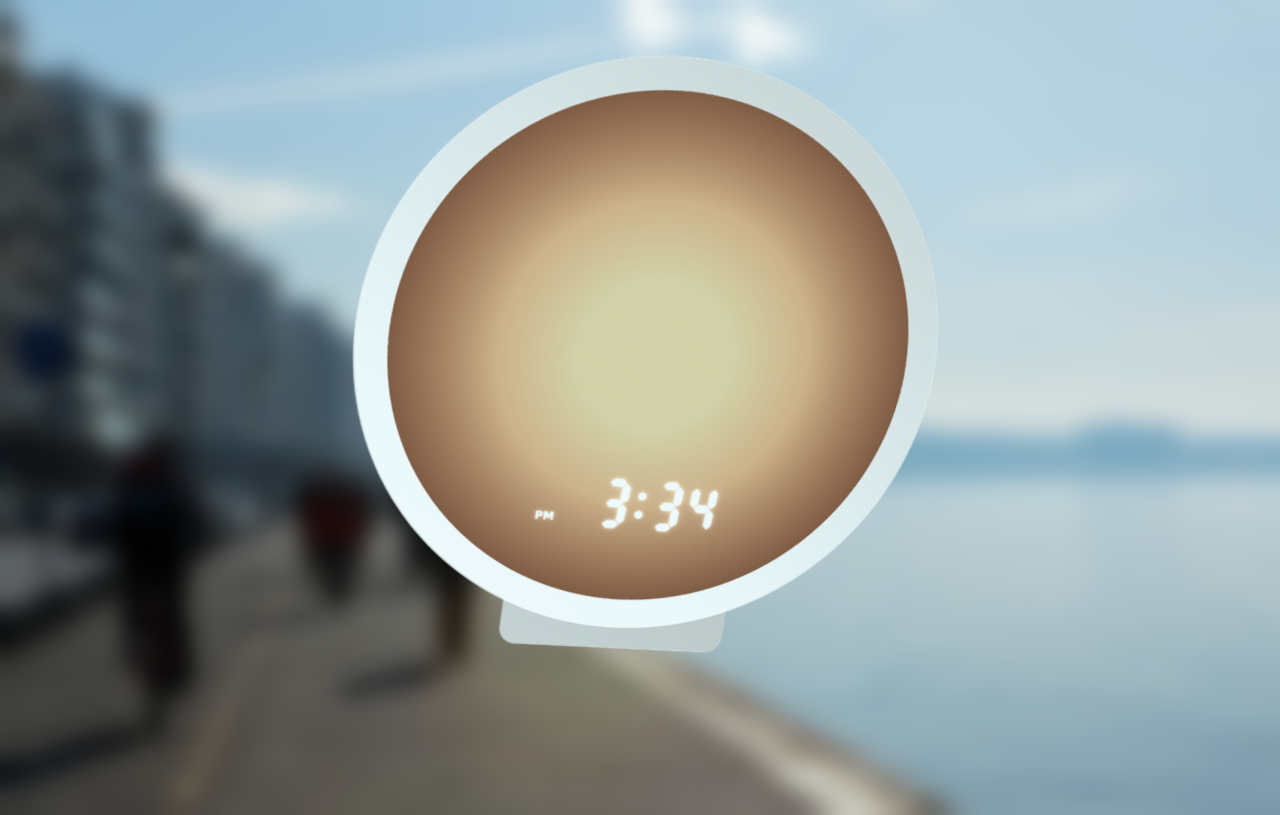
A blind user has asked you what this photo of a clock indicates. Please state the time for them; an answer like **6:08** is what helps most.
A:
**3:34**
